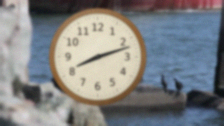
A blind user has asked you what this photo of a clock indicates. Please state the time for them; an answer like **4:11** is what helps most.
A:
**8:12**
